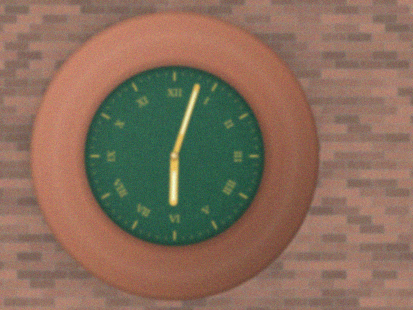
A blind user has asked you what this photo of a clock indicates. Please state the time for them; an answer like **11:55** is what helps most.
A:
**6:03**
